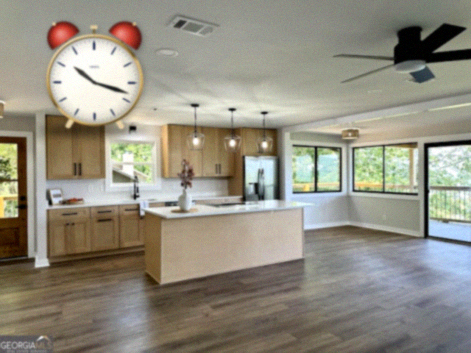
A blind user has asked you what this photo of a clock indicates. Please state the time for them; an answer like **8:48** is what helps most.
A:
**10:18**
